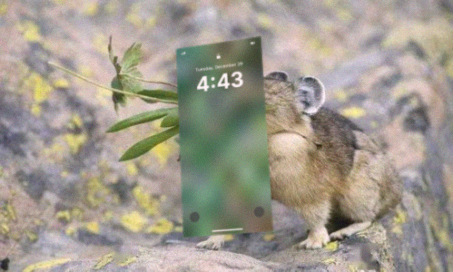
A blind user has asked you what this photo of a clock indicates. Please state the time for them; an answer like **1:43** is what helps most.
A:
**4:43**
